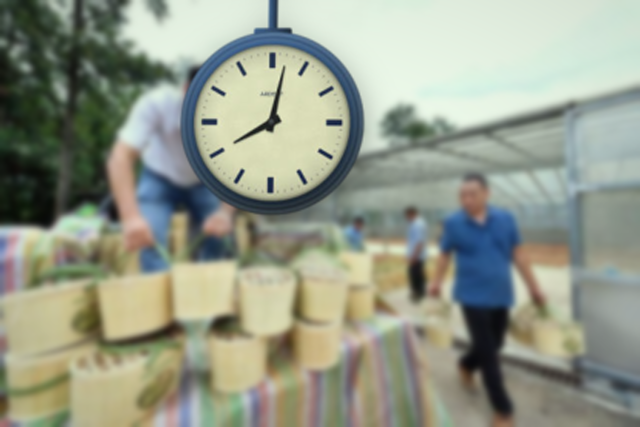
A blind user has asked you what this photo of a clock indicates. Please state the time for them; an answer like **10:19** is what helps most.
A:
**8:02**
